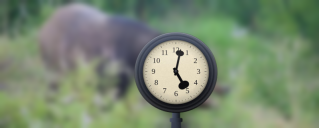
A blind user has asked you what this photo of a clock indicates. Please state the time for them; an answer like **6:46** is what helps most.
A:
**5:02**
